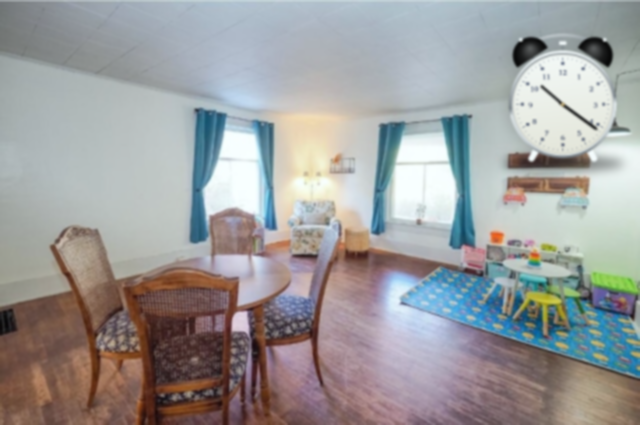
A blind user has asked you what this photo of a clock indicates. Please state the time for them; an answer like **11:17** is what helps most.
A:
**10:21**
